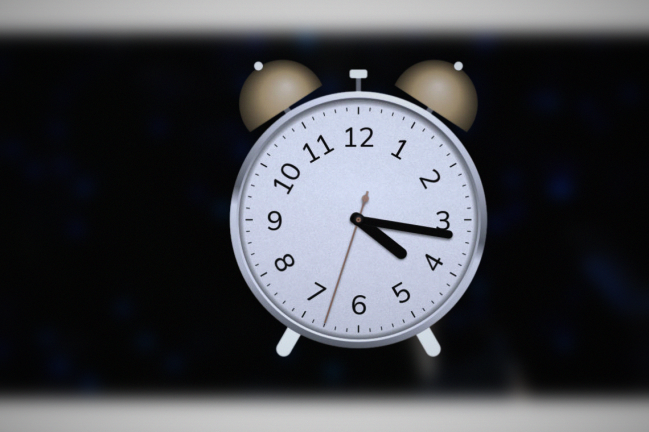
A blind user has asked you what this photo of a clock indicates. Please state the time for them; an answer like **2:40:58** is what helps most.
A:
**4:16:33**
